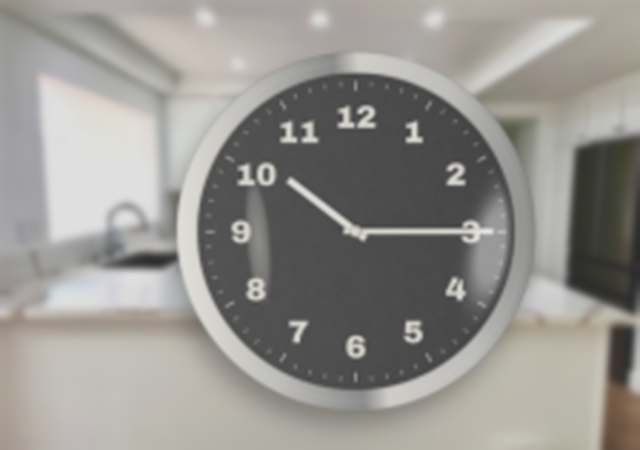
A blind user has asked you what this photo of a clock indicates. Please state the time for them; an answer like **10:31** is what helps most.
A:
**10:15**
